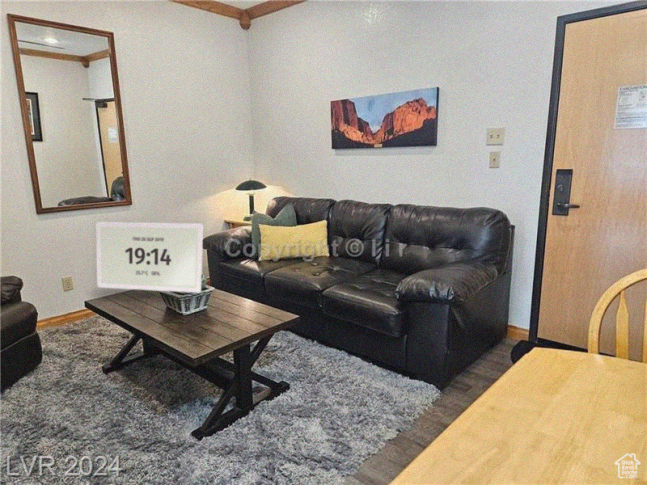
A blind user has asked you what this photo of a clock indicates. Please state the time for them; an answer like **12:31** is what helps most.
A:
**19:14**
